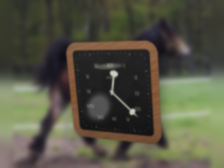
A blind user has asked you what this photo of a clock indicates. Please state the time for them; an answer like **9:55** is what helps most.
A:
**12:22**
